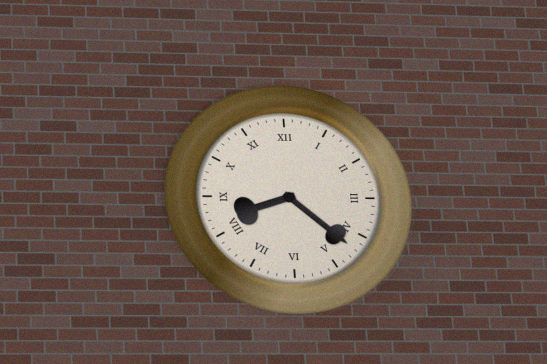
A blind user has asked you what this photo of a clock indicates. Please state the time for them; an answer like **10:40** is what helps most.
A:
**8:22**
